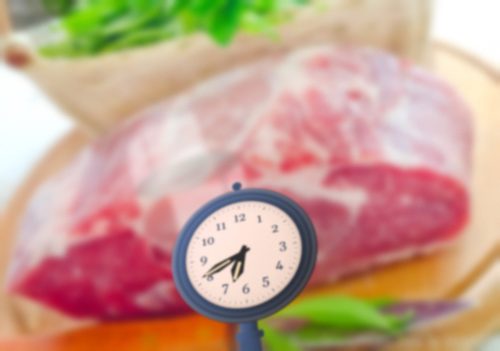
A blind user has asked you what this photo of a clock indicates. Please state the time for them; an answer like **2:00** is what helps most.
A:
**6:41**
